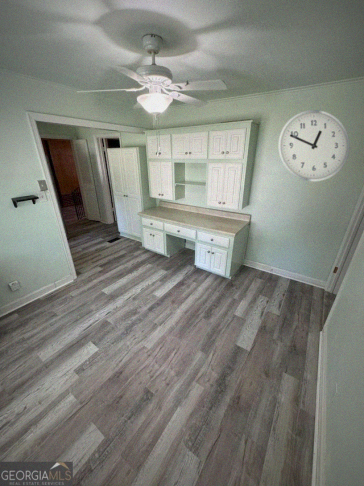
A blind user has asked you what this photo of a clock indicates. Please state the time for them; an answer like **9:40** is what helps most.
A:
**12:49**
